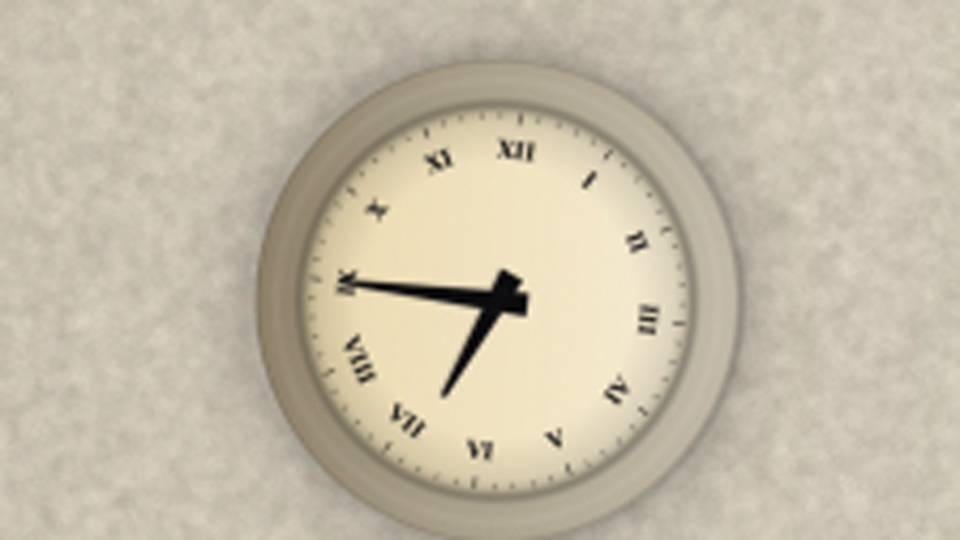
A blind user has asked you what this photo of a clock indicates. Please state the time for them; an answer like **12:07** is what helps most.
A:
**6:45**
